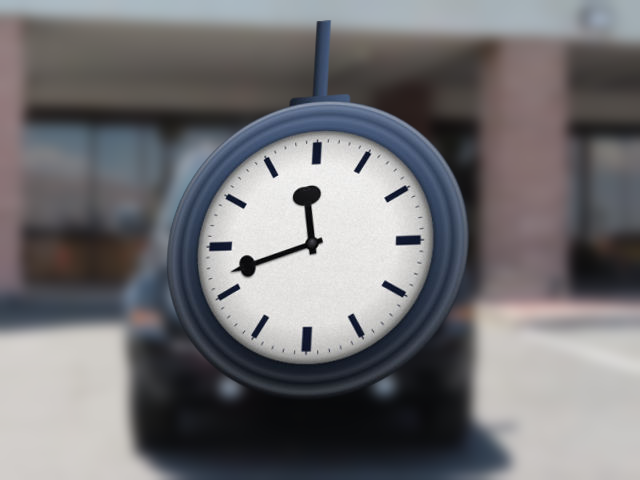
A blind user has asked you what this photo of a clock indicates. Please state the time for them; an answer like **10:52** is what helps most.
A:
**11:42**
